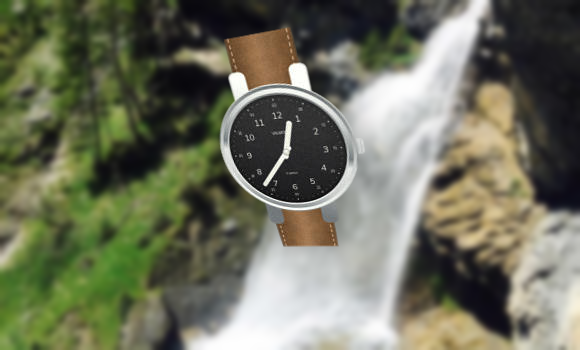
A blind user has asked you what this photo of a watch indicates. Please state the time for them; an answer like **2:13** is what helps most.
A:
**12:37**
